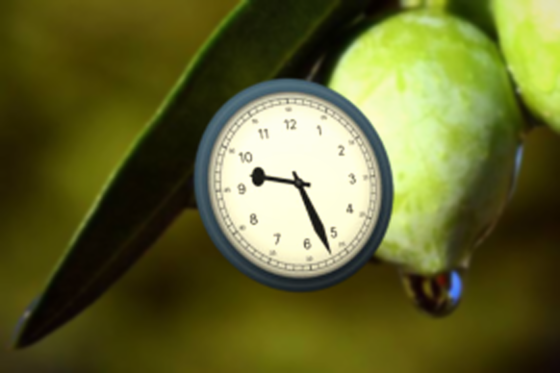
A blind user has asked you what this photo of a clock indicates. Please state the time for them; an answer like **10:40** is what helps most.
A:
**9:27**
